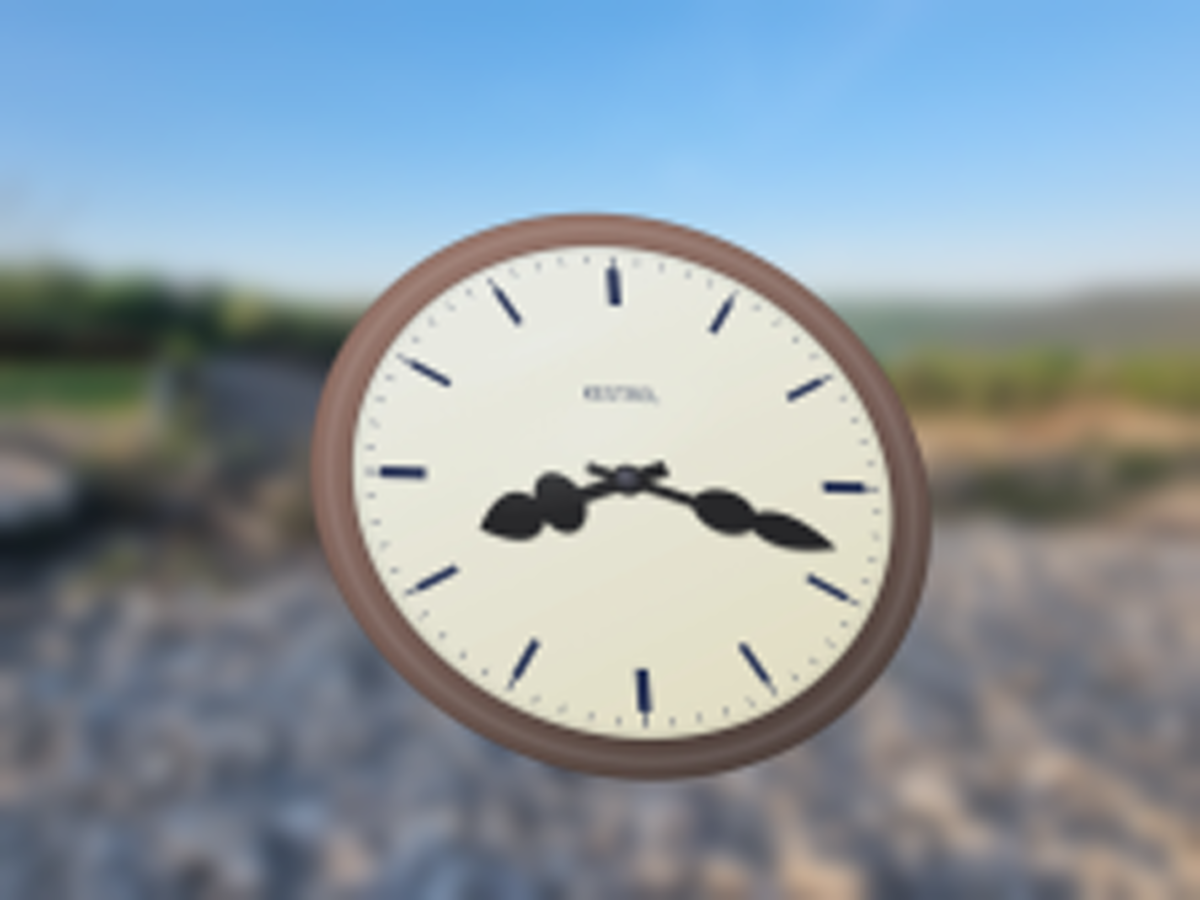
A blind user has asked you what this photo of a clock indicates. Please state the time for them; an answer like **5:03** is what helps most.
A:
**8:18**
